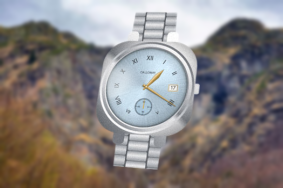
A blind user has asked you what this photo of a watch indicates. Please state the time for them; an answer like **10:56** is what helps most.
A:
**1:20**
